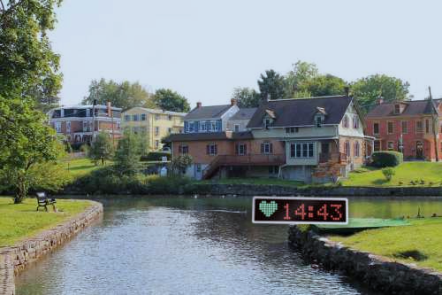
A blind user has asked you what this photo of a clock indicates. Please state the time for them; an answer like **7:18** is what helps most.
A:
**14:43**
